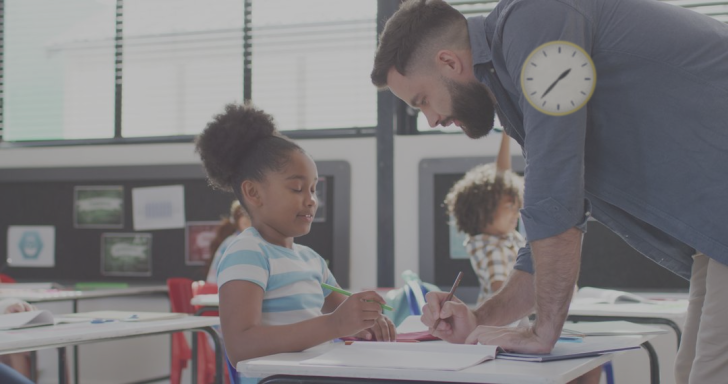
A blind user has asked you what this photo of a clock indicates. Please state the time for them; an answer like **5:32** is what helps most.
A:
**1:37**
